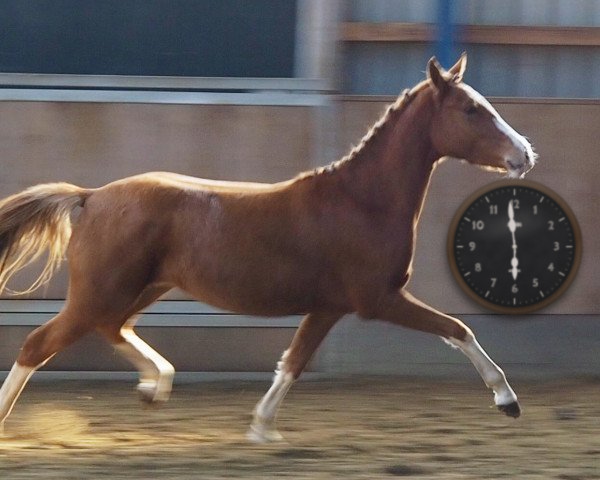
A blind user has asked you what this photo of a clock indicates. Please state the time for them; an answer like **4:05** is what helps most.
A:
**5:59**
